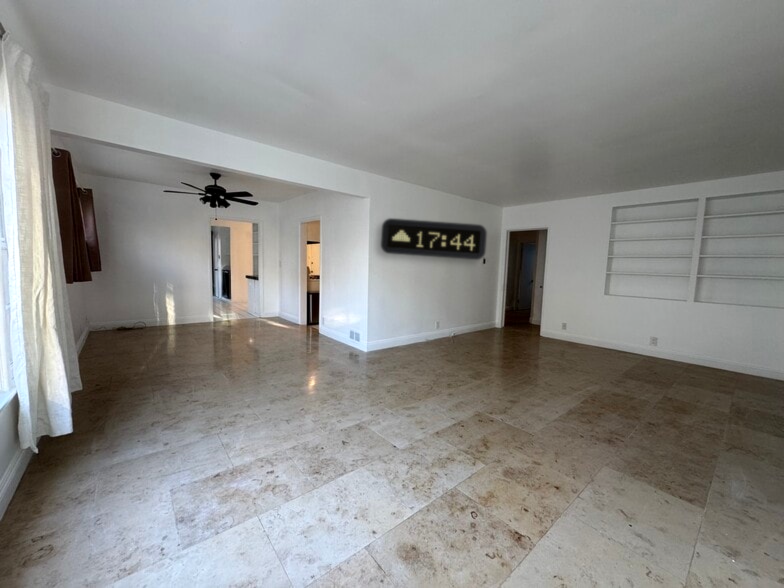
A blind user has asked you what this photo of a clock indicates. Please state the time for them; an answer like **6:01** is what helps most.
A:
**17:44**
